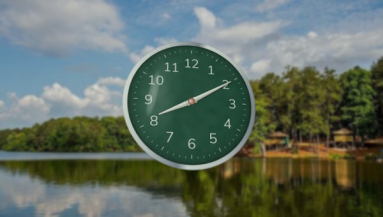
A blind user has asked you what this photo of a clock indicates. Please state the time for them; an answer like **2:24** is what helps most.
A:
**8:10**
